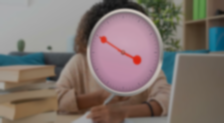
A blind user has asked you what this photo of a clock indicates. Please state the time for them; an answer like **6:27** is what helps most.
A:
**3:50**
